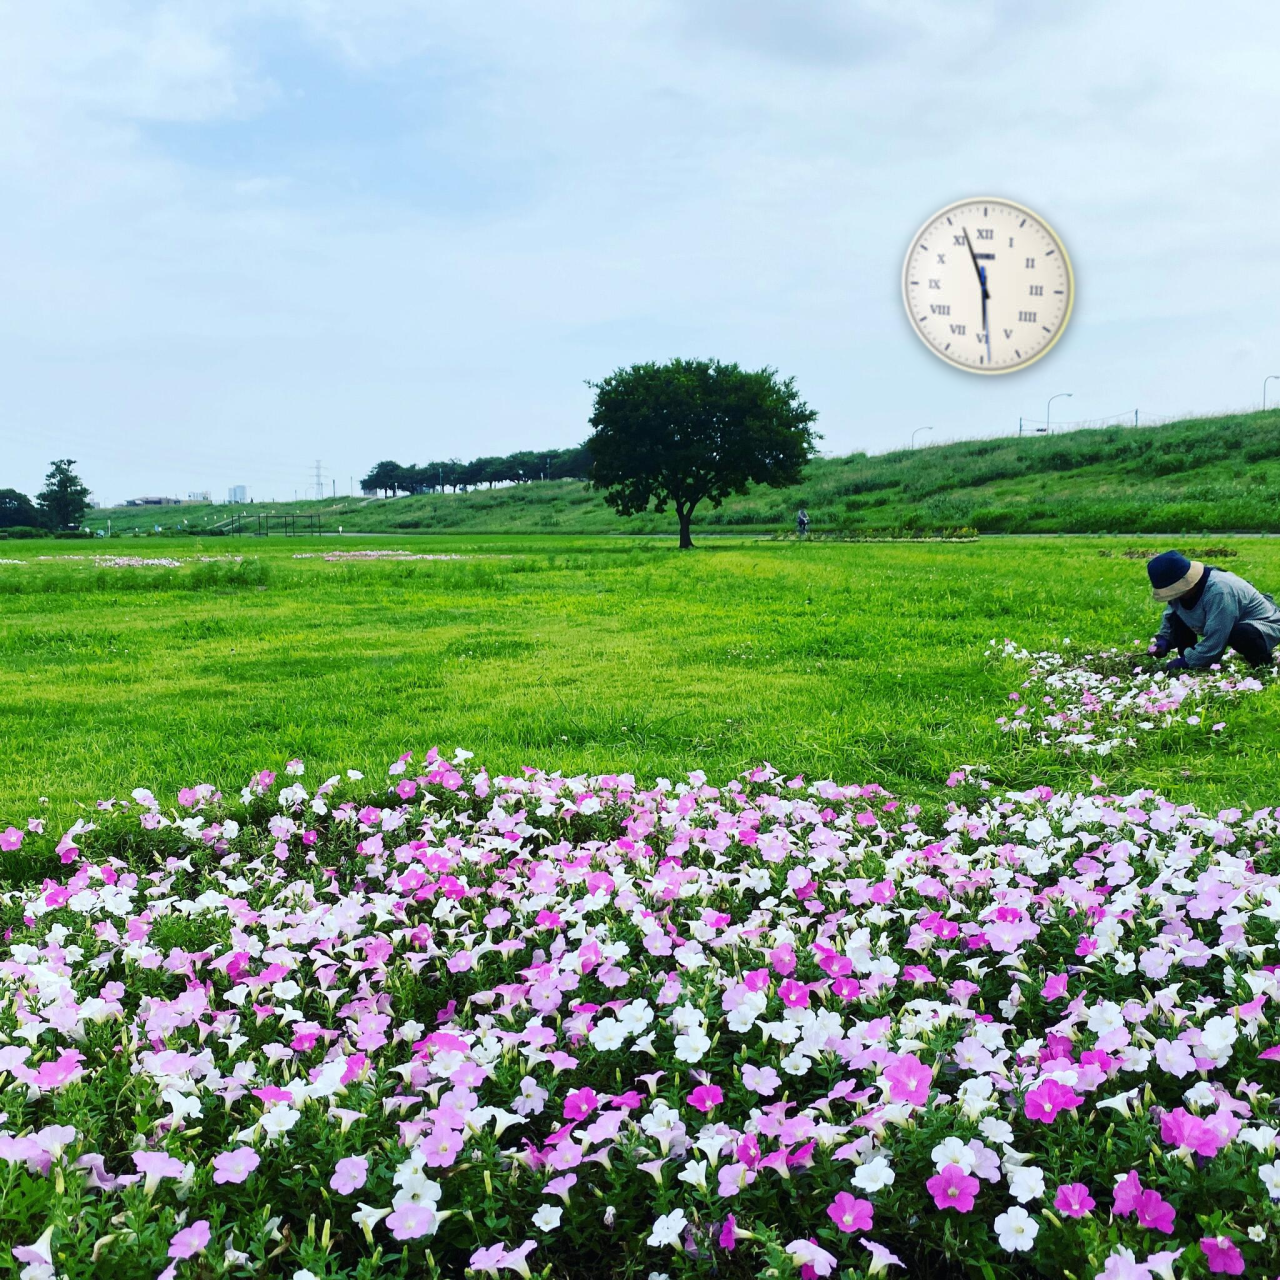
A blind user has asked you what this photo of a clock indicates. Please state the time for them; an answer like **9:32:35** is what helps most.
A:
**5:56:29**
